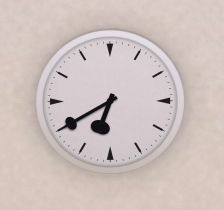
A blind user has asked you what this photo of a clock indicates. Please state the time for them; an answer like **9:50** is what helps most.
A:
**6:40**
